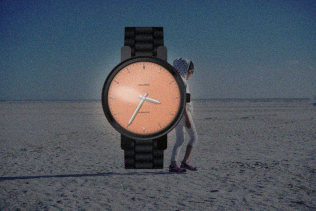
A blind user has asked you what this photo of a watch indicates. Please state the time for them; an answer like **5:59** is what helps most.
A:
**3:35**
